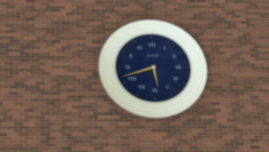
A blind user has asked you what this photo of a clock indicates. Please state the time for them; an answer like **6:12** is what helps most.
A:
**5:42**
